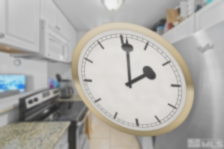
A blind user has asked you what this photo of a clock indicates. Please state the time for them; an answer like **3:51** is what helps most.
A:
**2:01**
